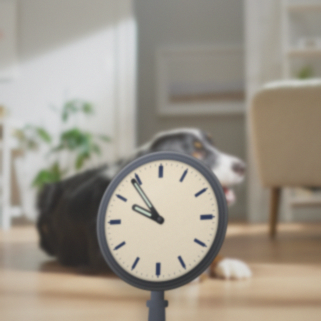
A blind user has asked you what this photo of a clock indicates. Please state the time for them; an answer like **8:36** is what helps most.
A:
**9:54**
